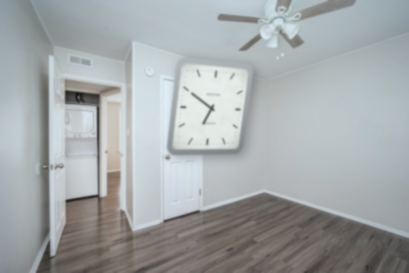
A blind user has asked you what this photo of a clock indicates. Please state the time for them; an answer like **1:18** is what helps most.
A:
**6:50**
